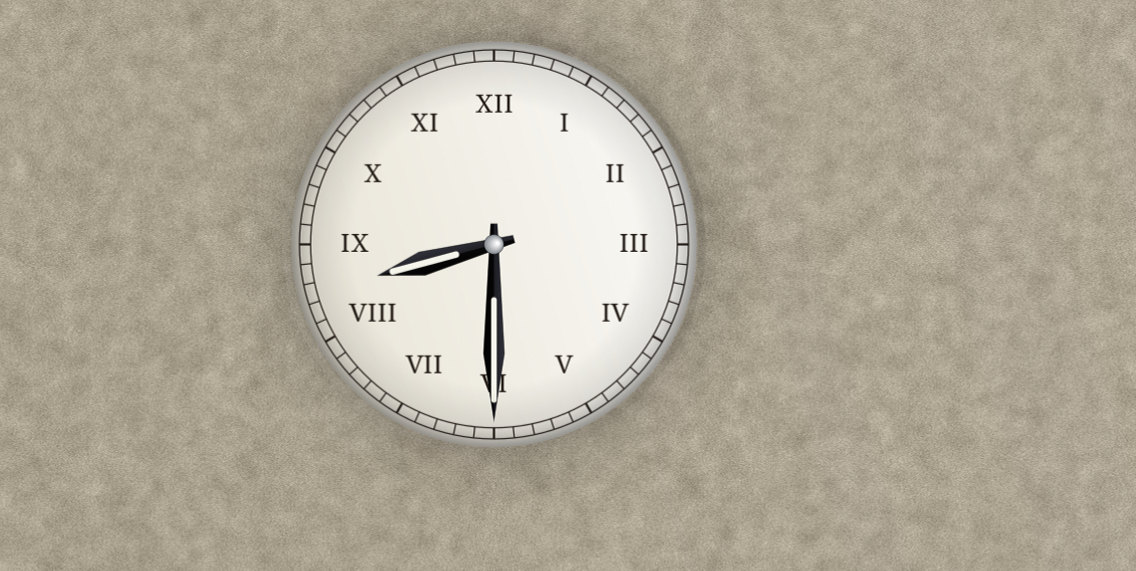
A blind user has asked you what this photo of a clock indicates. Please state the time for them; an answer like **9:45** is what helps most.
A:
**8:30**
